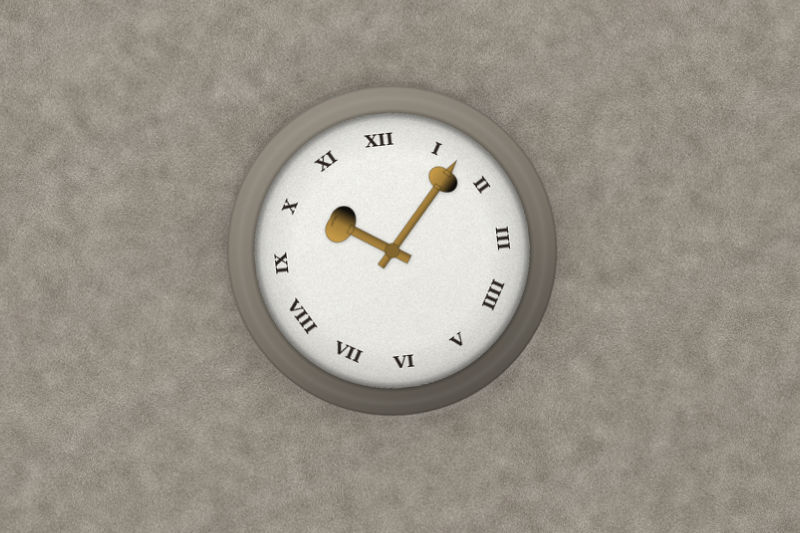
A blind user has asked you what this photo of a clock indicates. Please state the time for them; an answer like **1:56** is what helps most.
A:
**10:07**
